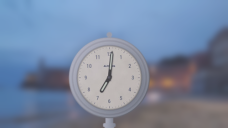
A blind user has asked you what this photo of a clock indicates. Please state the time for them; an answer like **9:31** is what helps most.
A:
**7:01**
